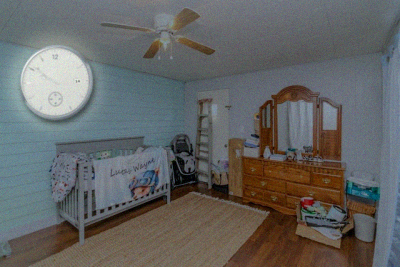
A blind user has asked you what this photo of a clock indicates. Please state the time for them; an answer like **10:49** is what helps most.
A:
**9:51**
